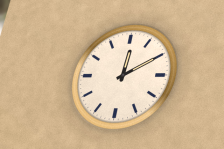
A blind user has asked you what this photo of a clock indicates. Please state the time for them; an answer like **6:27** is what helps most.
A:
**12:10**
